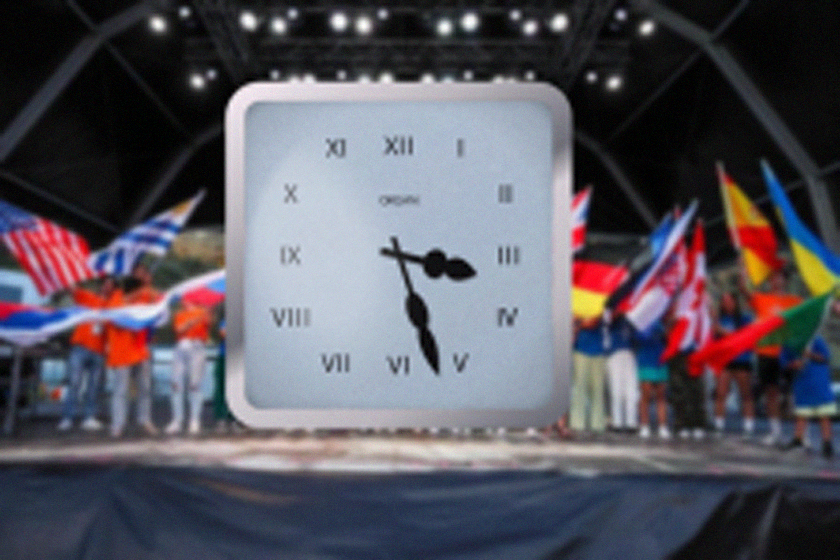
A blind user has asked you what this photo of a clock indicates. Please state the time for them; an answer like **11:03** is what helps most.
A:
**3:27**
